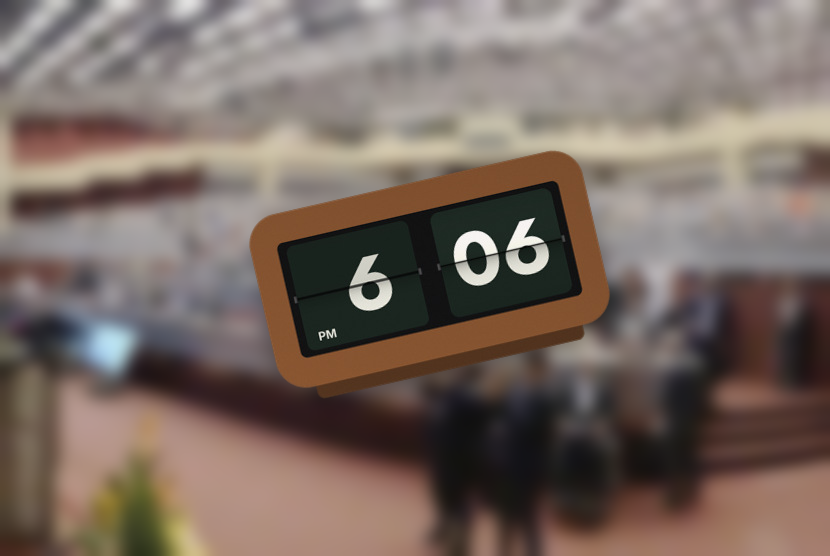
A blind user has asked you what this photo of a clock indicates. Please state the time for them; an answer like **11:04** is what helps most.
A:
**6:06**
